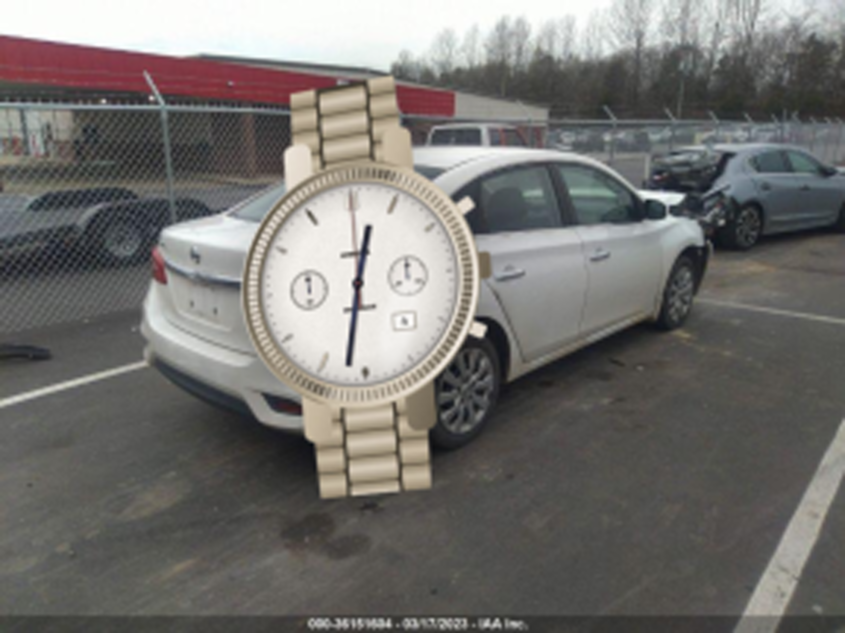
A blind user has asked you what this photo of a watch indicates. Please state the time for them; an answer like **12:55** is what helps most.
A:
**12:32**
